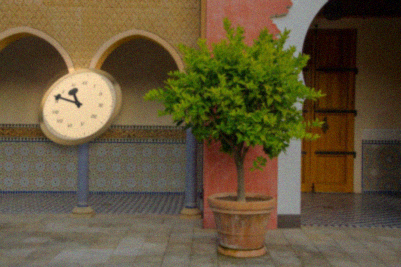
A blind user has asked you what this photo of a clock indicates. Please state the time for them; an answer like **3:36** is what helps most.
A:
**10:47**
